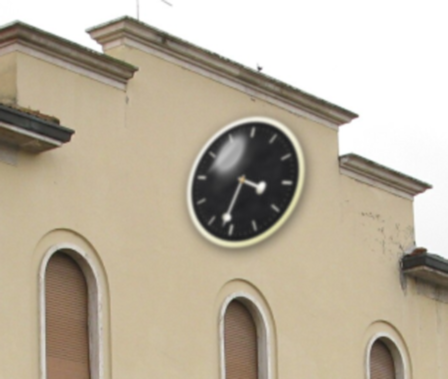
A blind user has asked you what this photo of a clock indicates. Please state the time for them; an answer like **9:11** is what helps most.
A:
**3:32**
